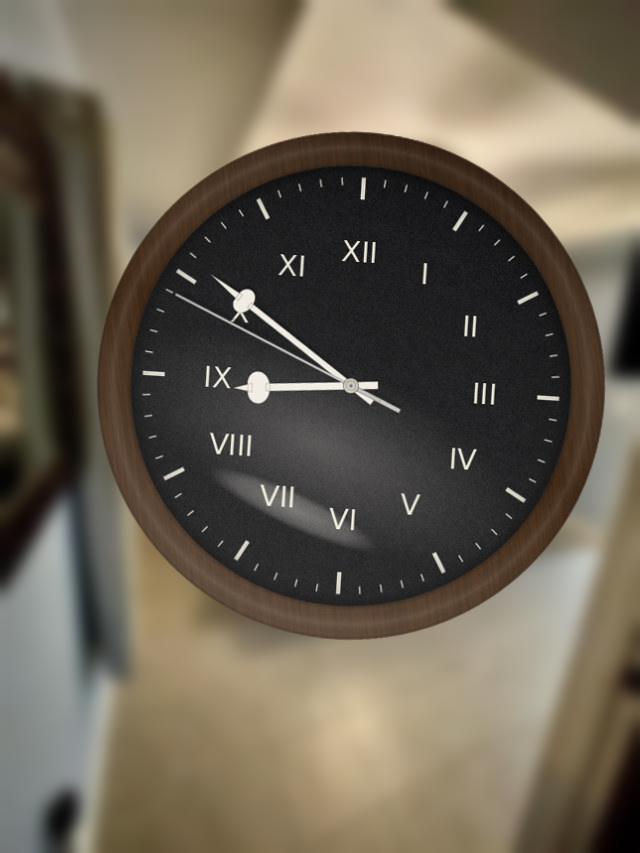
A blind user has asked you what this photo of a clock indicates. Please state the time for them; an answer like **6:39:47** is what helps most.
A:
**8:50:49**
